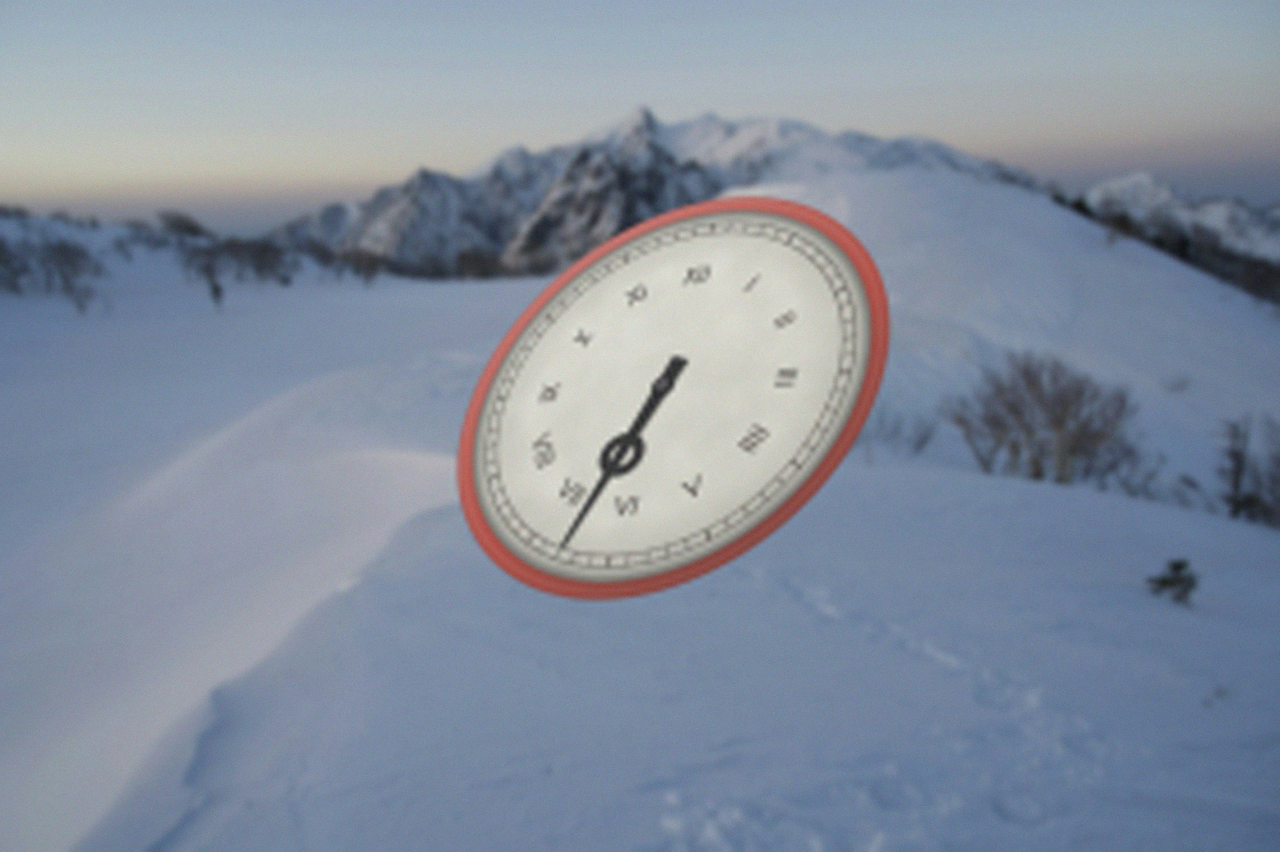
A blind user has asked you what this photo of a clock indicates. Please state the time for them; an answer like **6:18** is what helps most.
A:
**6:33**
